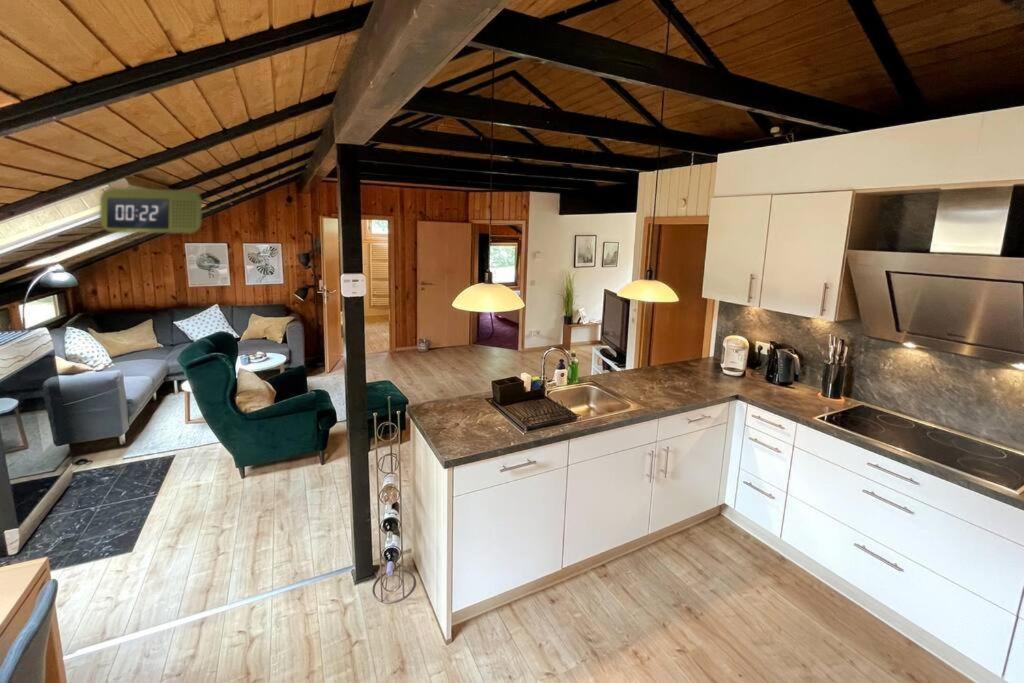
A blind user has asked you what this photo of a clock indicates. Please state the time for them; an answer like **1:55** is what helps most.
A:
**0:22**
